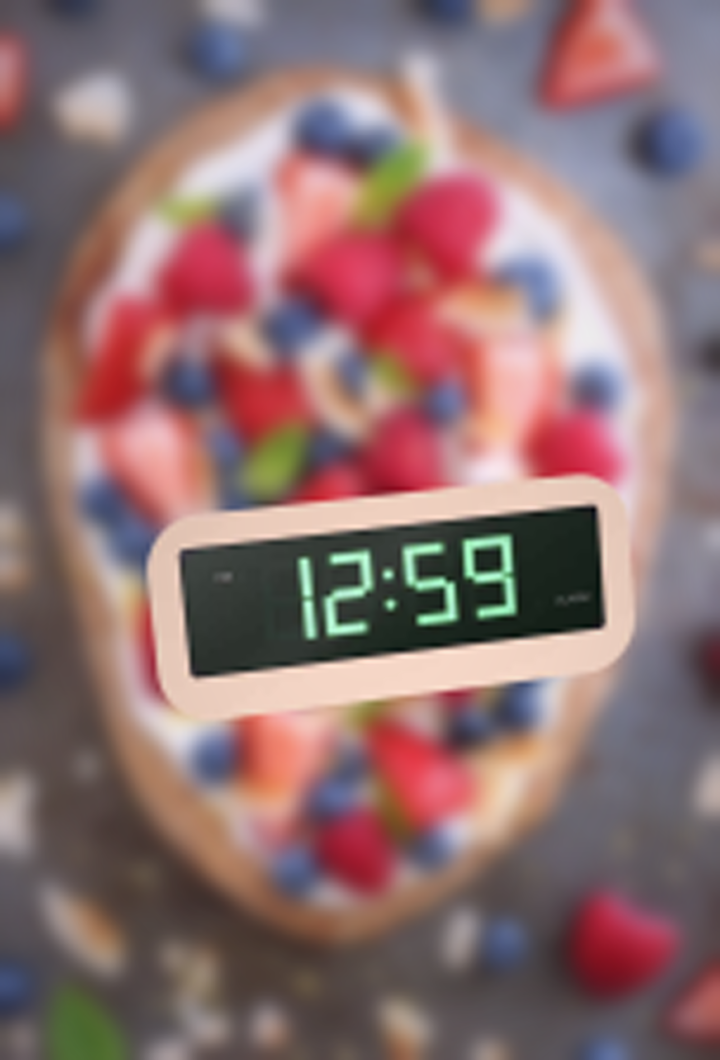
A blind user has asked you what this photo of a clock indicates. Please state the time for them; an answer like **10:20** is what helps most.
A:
**12:59**
